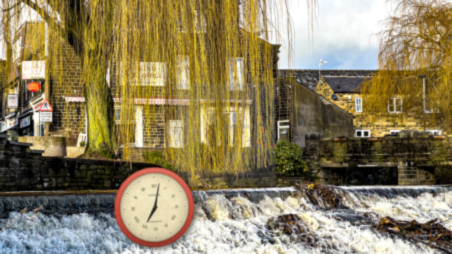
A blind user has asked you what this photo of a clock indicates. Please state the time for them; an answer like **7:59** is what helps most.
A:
**7:02**
